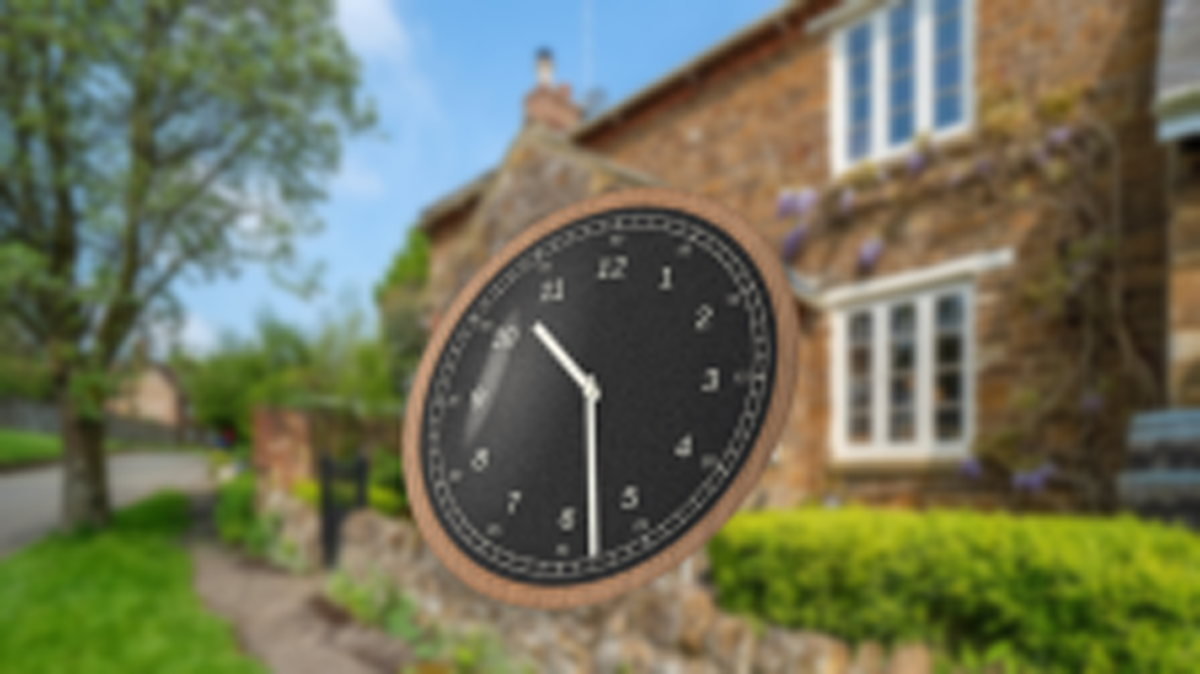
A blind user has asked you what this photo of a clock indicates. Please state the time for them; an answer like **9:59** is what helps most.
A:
**10:28**
